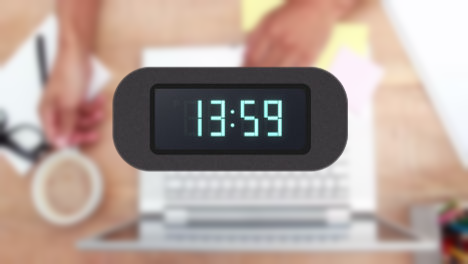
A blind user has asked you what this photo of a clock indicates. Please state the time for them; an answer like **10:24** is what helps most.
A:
**13:59**
